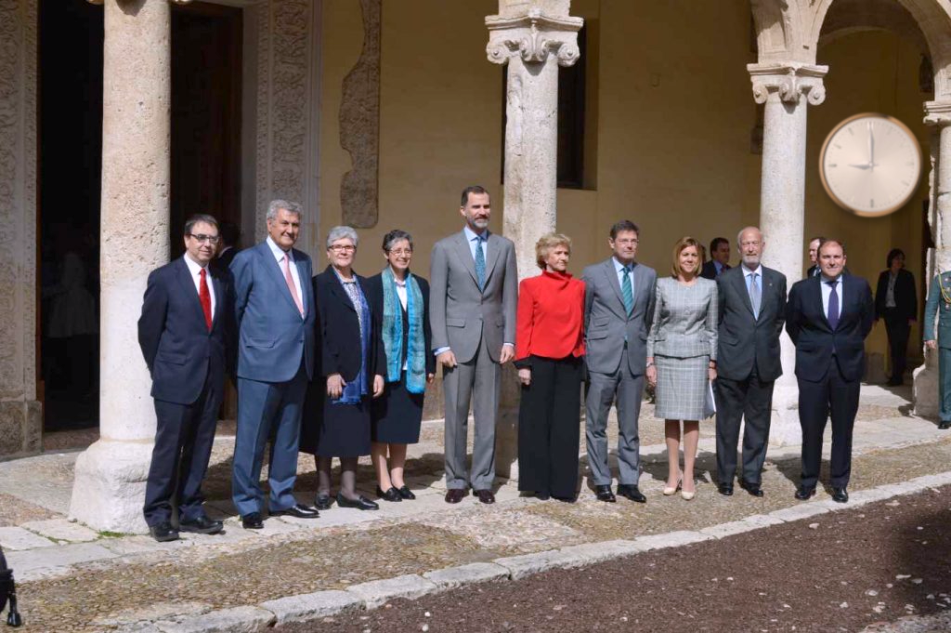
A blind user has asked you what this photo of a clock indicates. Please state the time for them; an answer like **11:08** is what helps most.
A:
**9:00**
